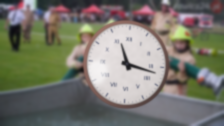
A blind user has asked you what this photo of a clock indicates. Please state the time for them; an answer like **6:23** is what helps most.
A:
**11:17**
